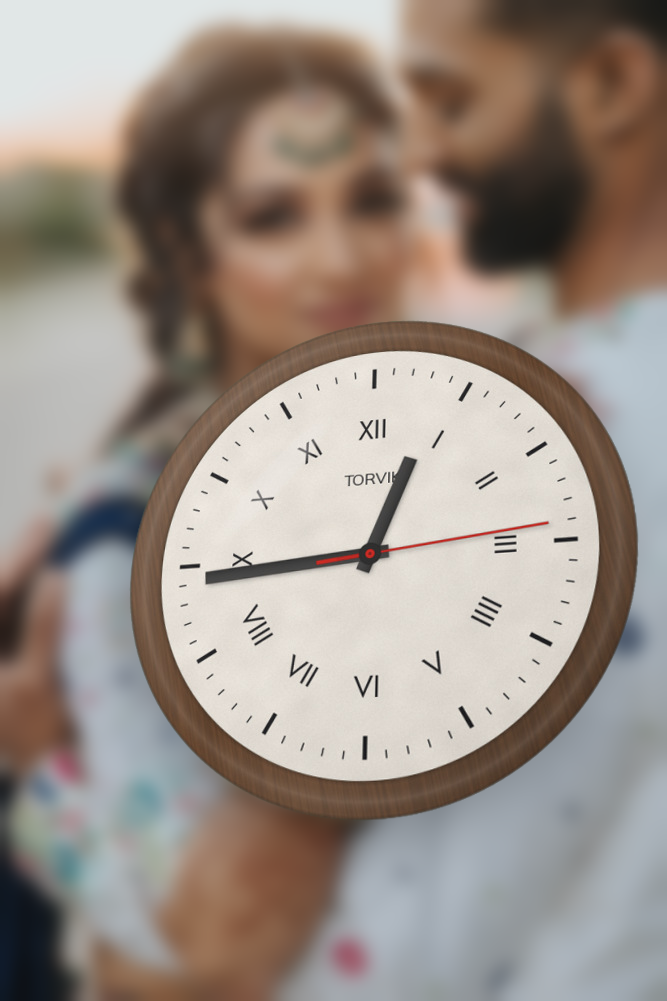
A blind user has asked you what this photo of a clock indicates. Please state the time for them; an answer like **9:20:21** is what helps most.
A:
**12:44:14**
